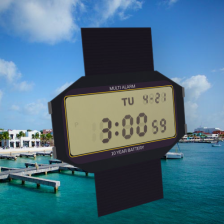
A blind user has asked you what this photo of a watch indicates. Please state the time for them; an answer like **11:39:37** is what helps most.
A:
**3:00:59**
